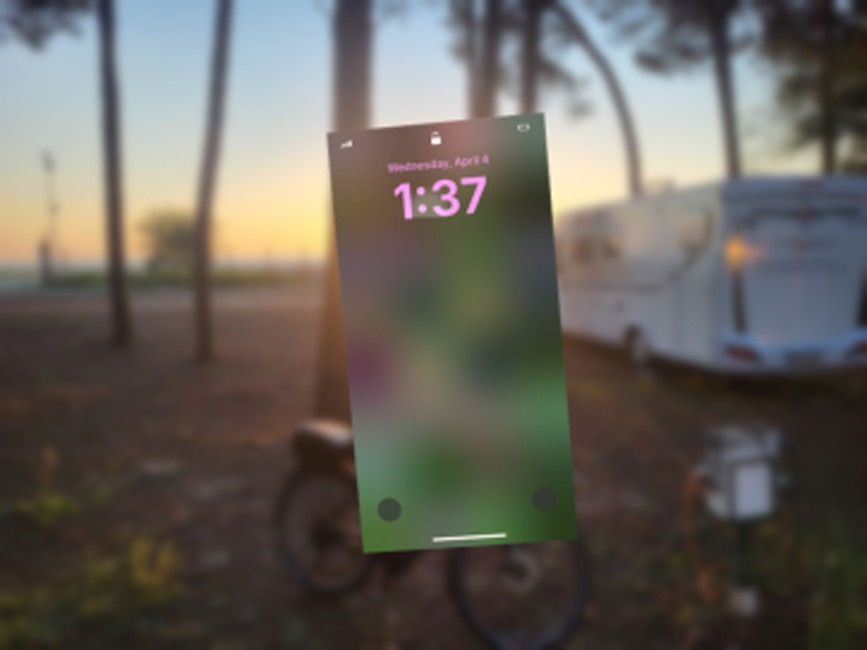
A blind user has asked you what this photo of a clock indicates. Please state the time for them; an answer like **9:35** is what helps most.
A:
**1:37**
